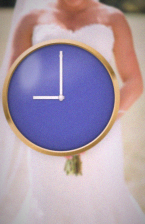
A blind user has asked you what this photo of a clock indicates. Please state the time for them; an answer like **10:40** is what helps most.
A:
**9:00**
